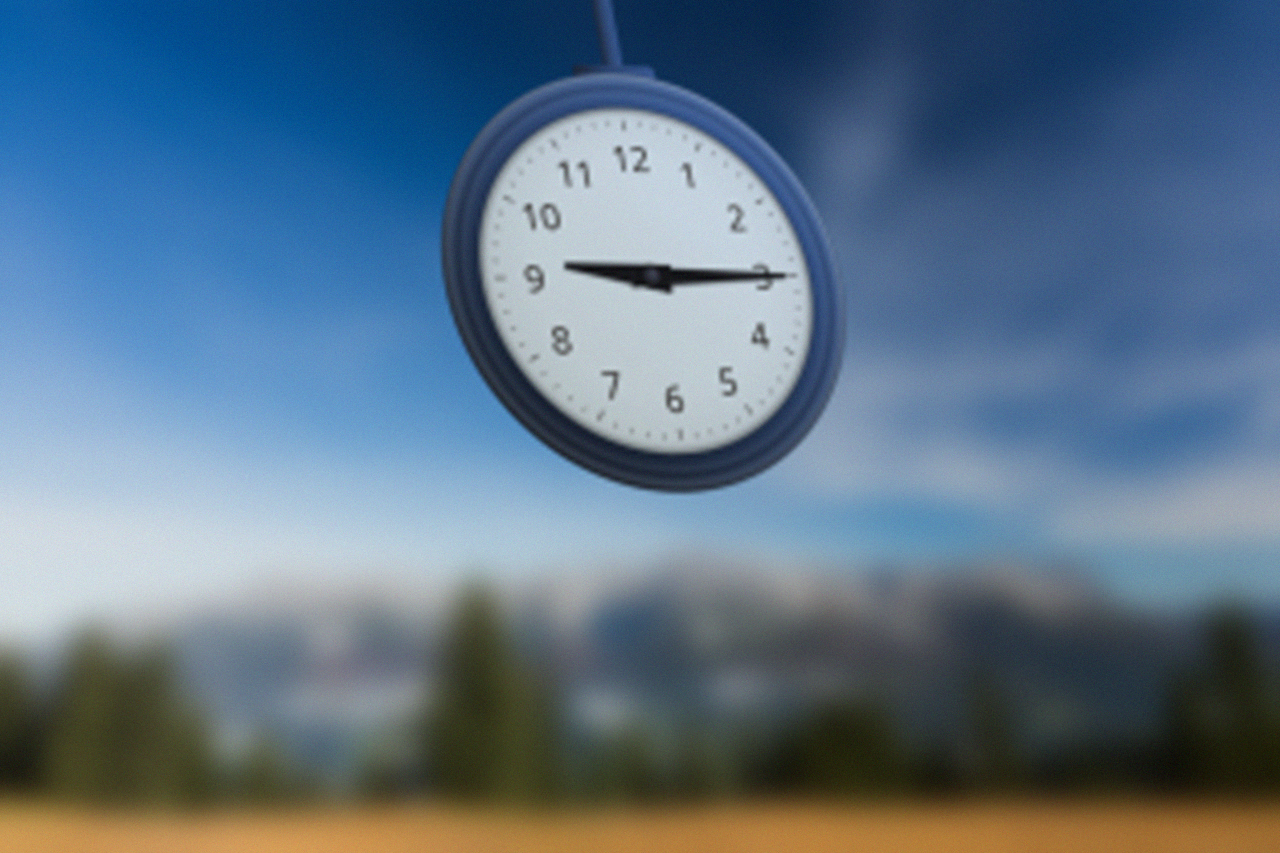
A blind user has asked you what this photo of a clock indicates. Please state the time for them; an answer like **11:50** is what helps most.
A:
**9:15**
